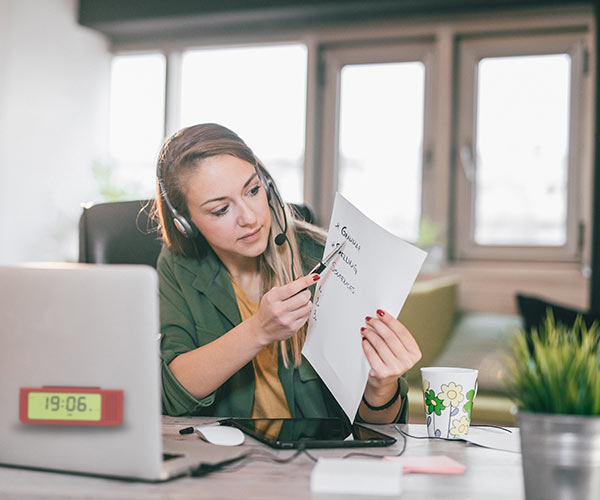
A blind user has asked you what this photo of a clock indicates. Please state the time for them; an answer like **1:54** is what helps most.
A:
**19:06**
